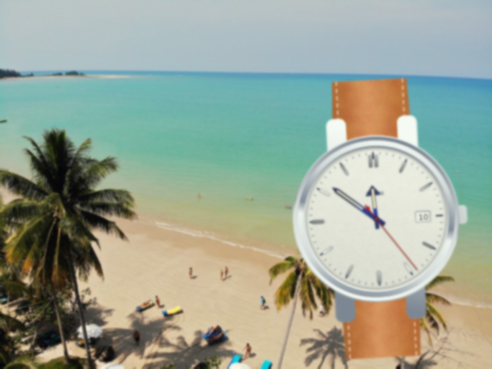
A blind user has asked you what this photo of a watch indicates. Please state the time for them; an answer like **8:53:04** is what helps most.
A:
**11:51:24**
